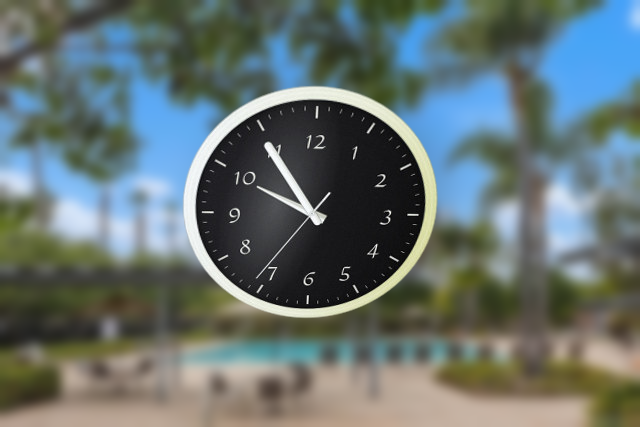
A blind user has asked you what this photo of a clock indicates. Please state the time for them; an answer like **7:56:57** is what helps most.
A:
**9:54:36**
